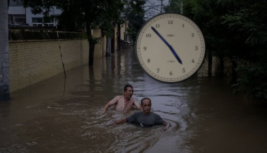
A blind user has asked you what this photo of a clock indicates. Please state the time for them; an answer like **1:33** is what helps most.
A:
**4:53**
